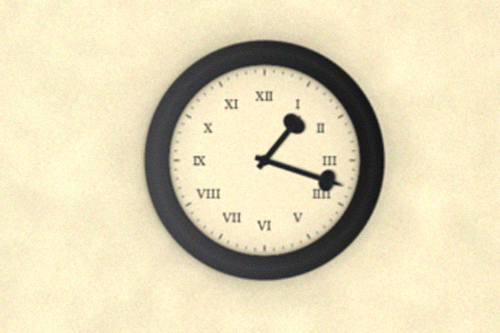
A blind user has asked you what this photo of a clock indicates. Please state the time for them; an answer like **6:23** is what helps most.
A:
**1:18**
